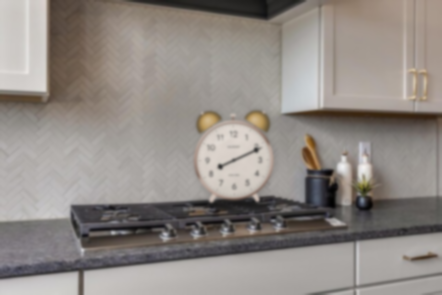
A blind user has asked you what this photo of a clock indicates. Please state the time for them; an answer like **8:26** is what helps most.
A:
**8:11**
